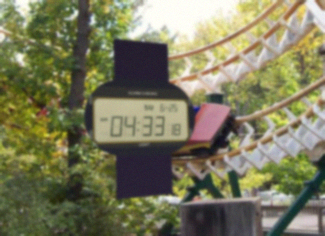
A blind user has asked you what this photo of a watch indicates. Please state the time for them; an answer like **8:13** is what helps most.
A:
**4:33**
